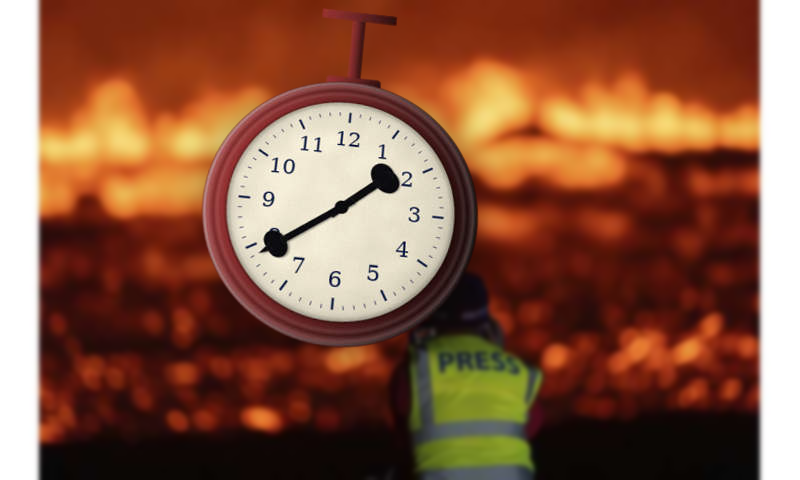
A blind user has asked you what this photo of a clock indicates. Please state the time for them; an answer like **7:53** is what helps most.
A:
**1:39**
